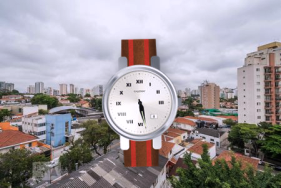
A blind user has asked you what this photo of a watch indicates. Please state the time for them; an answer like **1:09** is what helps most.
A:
**5:28**
